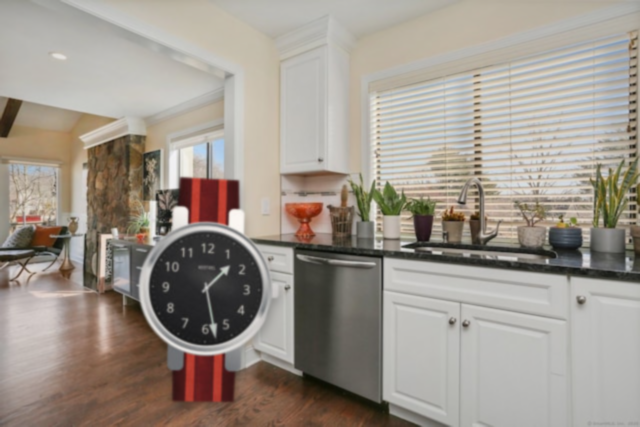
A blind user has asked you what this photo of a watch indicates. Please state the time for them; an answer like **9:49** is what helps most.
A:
**1:28**
